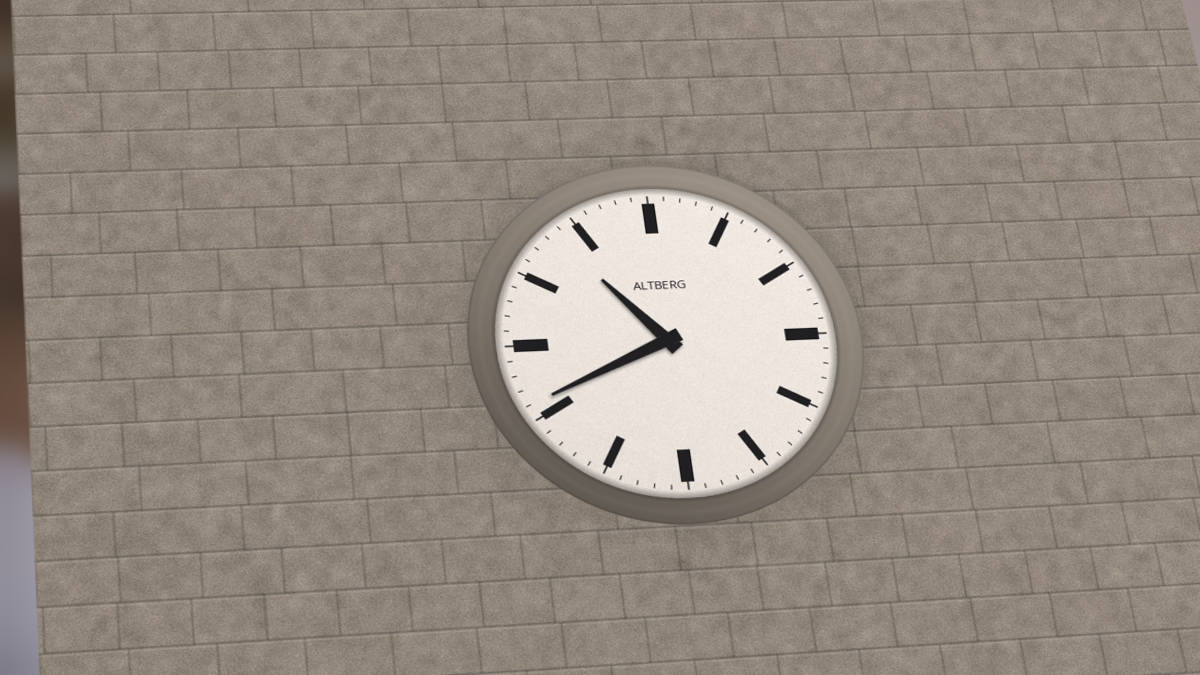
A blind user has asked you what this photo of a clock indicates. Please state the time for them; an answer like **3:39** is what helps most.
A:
**10:41**
